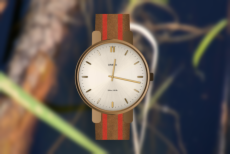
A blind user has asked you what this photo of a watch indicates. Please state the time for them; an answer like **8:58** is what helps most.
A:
**12:17**
